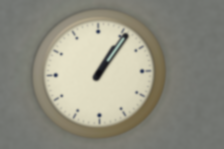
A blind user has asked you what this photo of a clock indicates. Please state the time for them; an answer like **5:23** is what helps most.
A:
**1:06**
